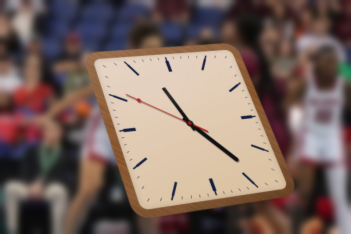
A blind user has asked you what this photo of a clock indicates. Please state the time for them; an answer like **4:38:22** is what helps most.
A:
**11:23:51**
